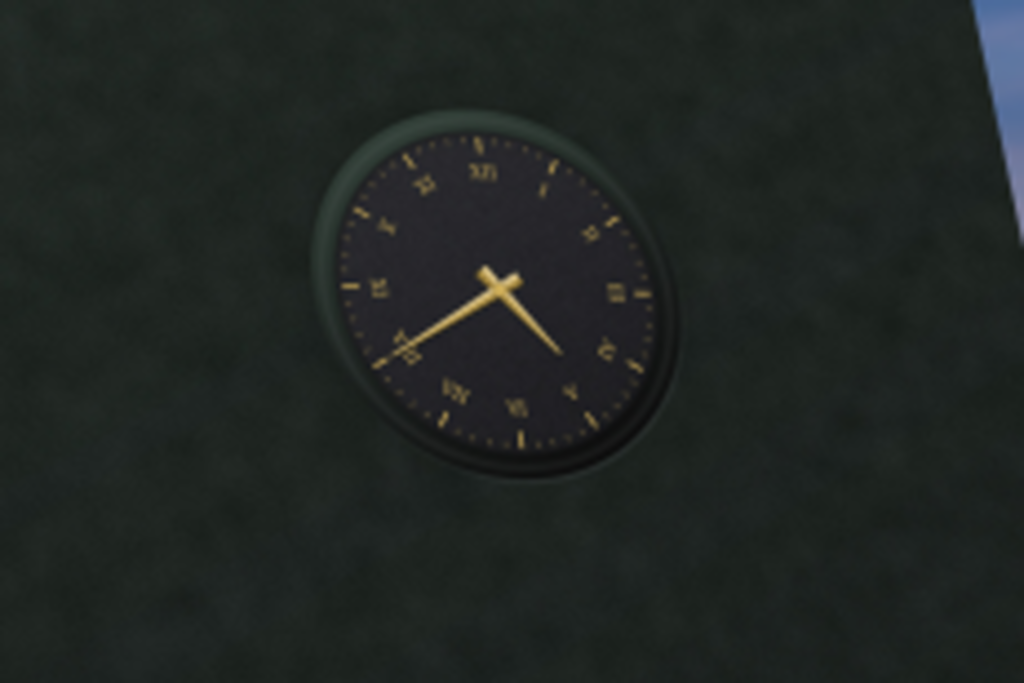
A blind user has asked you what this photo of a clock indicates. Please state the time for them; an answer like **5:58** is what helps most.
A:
**4:40**
